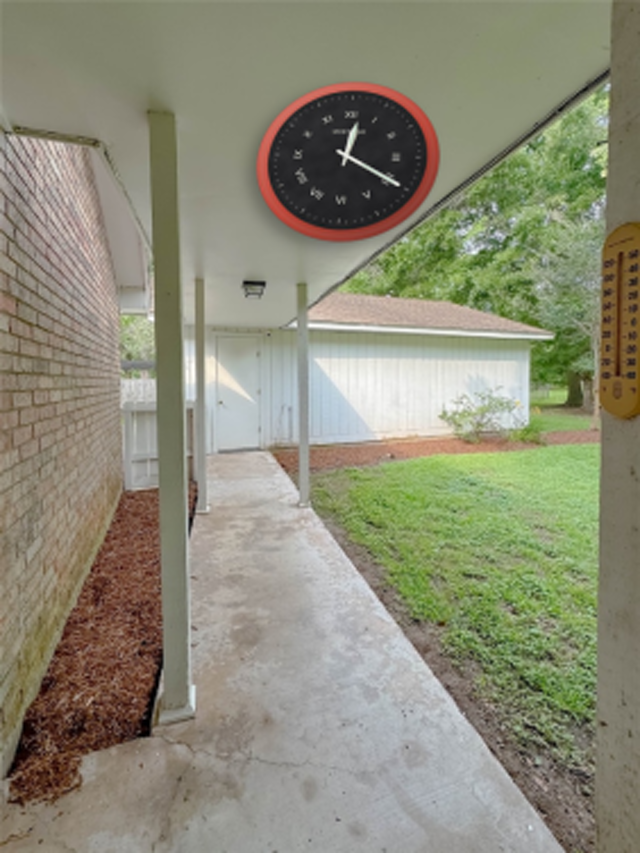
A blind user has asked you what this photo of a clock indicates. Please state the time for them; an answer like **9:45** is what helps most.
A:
**12:20**
